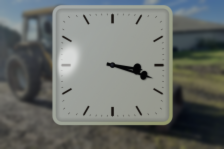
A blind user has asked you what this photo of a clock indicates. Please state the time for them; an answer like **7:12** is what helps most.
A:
**3:18**
